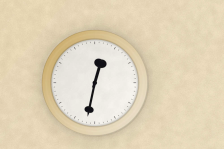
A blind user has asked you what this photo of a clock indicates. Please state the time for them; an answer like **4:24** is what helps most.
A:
**12:32**
